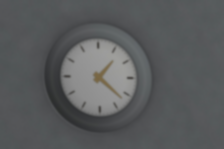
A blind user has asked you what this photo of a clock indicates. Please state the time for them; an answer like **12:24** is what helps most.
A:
**1:22**
